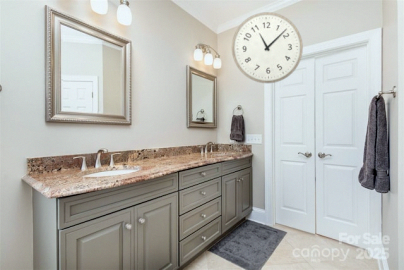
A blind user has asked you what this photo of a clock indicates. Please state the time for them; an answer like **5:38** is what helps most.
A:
**11:08**
